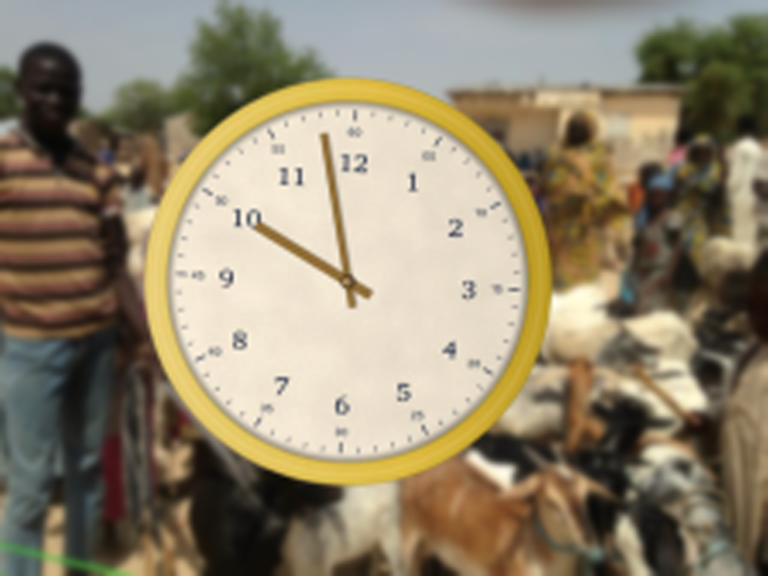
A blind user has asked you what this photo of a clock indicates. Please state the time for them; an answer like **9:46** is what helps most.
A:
**9:58**
